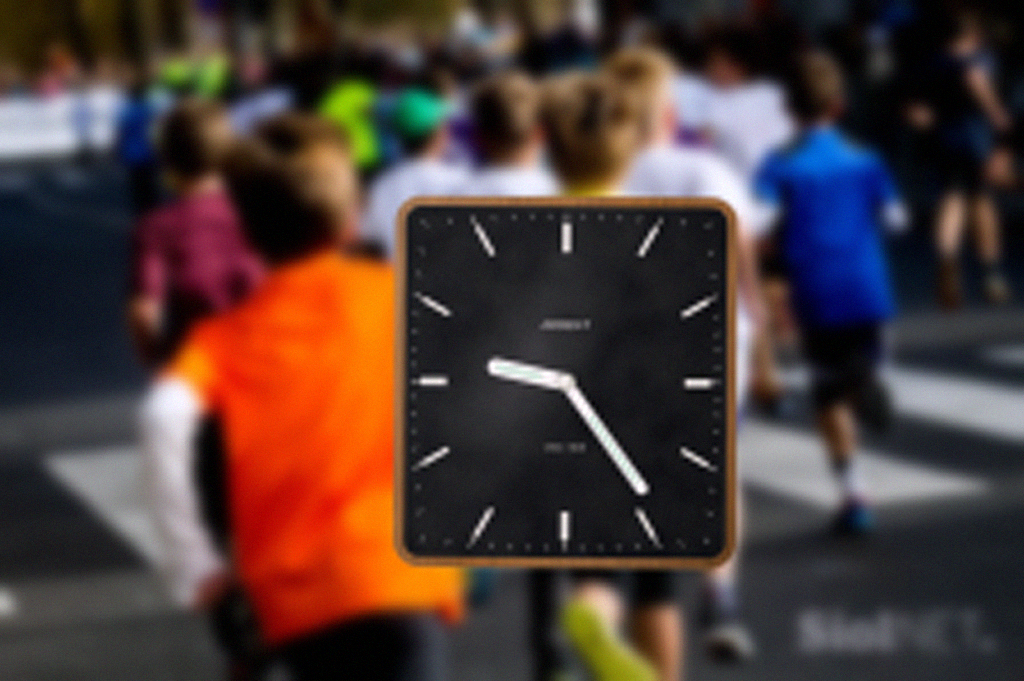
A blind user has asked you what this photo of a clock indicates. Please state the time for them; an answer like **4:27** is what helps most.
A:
**9:24**
